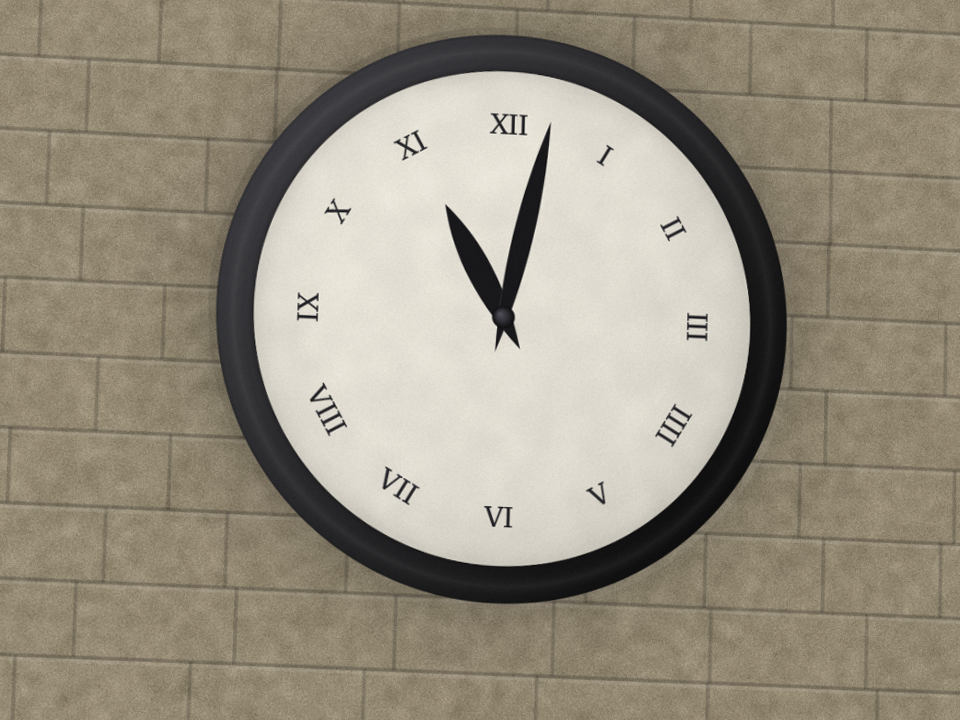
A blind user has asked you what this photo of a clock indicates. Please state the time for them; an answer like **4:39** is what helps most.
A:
**11:02**
